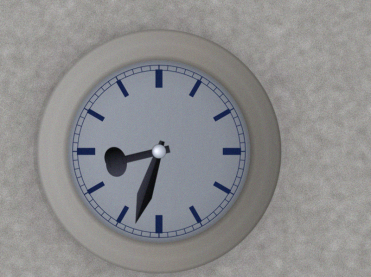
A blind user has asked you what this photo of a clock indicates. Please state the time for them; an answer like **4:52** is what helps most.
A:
**8:33**
